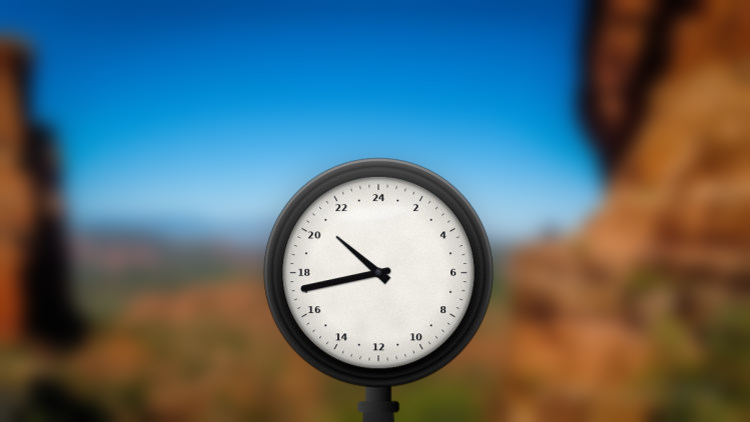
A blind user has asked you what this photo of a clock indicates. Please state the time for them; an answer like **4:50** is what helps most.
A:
**20:43**
